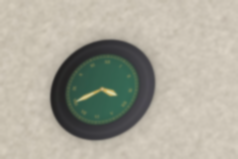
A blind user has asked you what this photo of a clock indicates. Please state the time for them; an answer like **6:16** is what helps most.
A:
**3:40**
